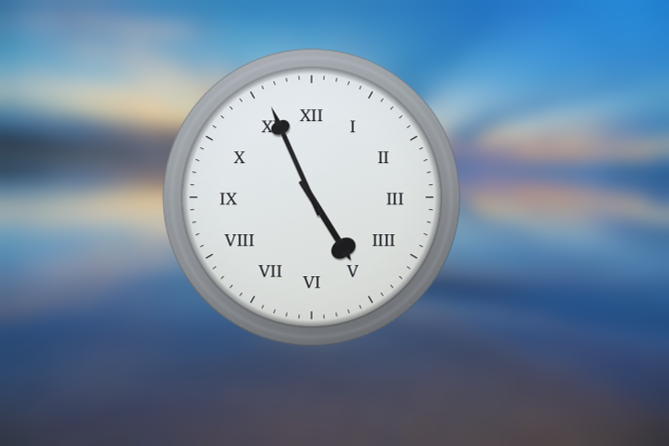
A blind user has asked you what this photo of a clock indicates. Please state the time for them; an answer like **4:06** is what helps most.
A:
**4:56**
